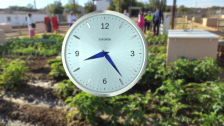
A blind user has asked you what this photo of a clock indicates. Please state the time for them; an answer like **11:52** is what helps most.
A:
**8:24**
